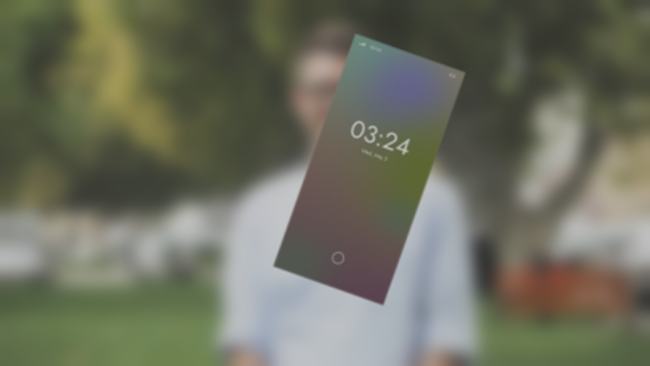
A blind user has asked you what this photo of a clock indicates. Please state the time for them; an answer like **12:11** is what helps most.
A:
**3:24**
